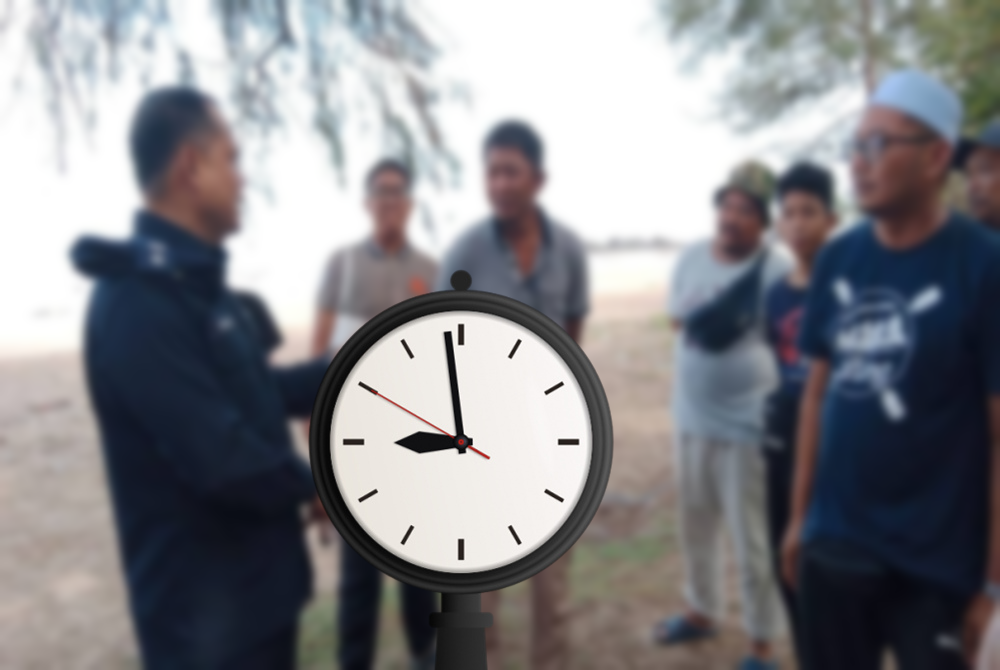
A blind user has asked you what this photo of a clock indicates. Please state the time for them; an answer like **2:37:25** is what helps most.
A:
**8:58:50**
